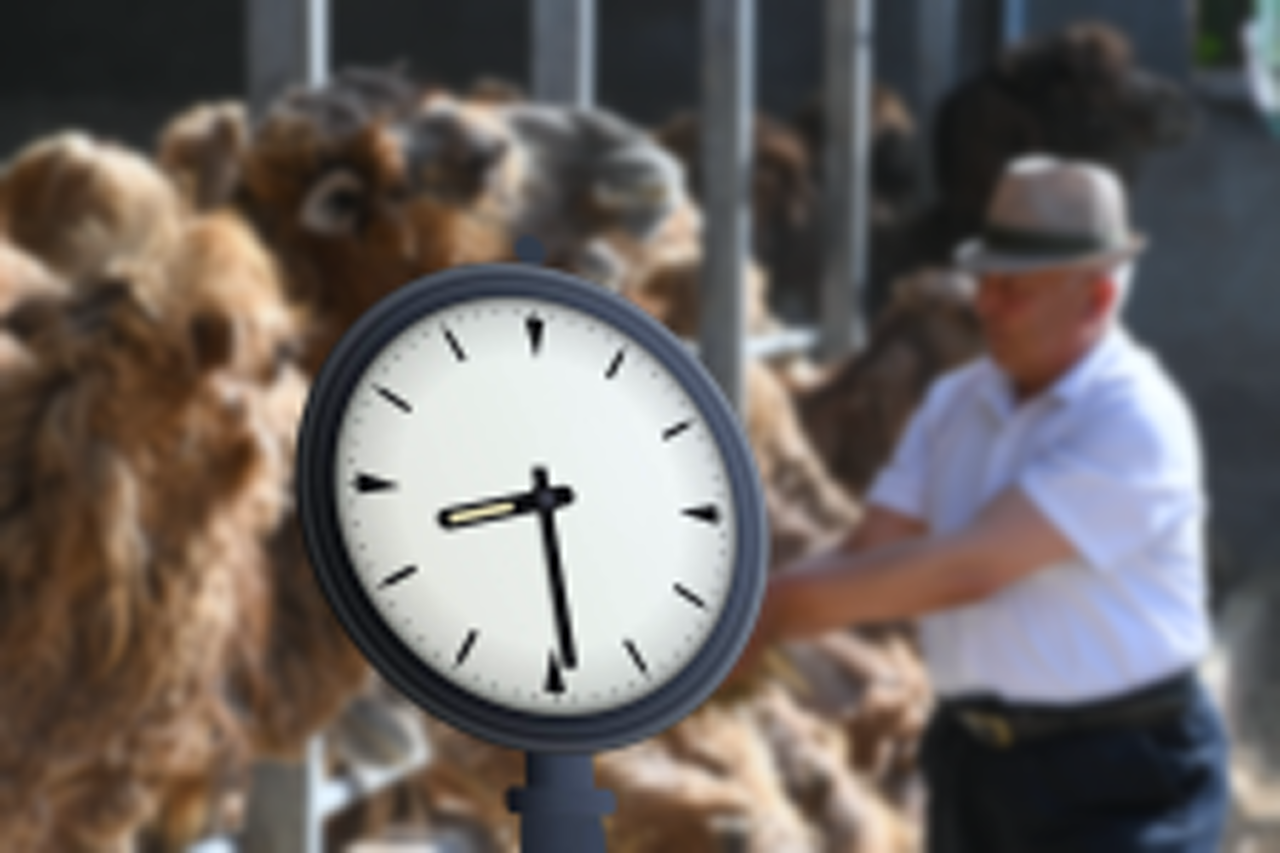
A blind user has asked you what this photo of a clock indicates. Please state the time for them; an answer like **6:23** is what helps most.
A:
**8:29**
